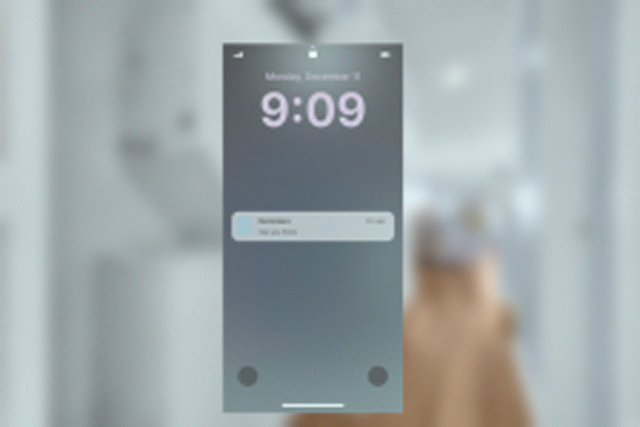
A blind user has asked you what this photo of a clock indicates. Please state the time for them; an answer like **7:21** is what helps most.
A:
**9:09**
